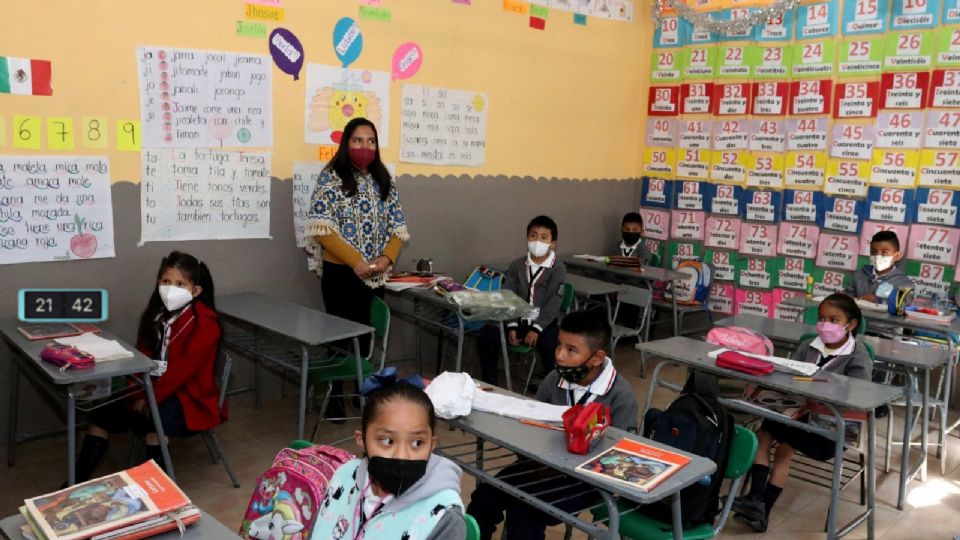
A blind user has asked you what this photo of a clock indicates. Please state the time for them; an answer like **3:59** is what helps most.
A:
**21:42**
